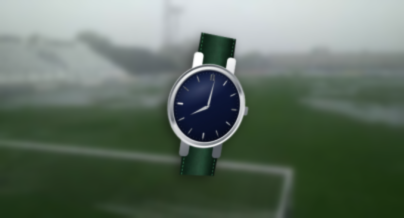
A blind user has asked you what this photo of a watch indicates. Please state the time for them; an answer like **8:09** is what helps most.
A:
**8:01**
